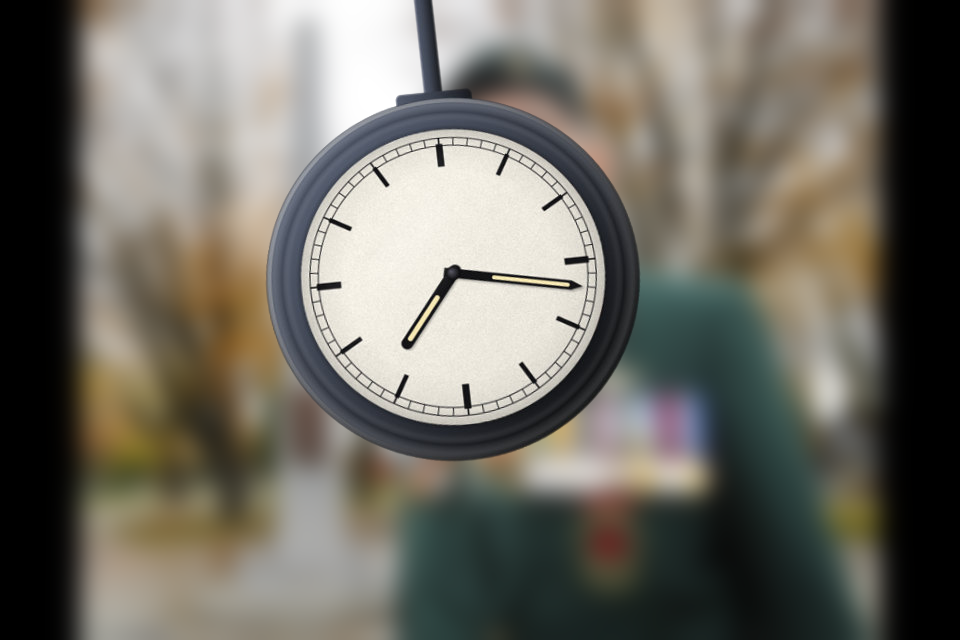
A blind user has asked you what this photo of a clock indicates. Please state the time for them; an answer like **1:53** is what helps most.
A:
**7:17**
